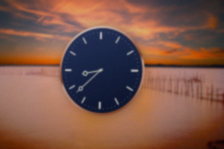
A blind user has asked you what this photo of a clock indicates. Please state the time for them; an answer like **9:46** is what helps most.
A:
**8:38**
